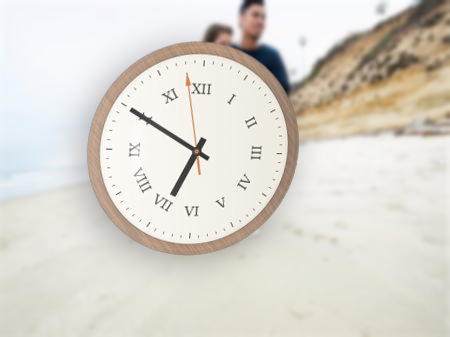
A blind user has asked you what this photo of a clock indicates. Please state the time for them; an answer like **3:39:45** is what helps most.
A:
**6:49:58**
